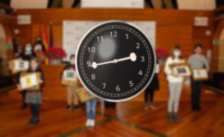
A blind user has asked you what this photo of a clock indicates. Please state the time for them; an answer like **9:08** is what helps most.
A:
**2:44**
